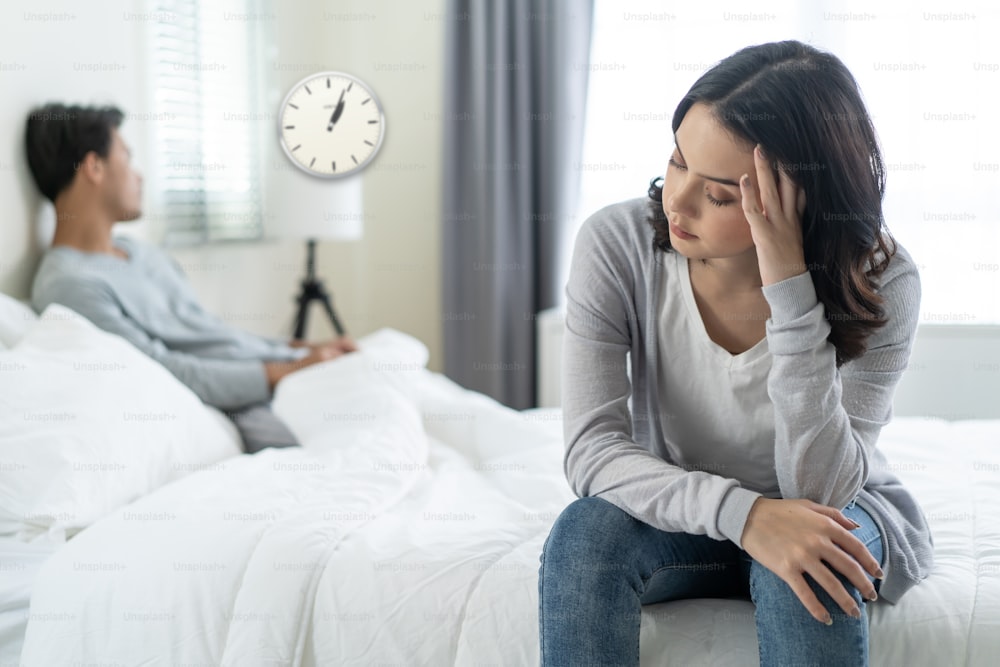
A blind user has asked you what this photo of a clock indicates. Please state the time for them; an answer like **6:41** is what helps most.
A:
**1:04**
